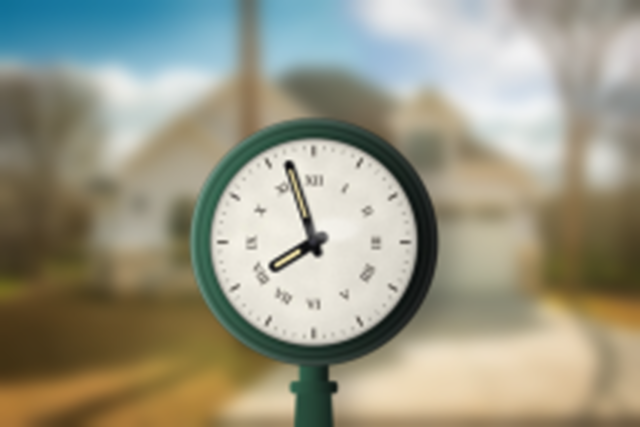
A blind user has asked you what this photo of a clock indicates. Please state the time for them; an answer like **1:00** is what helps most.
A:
**7:57**
